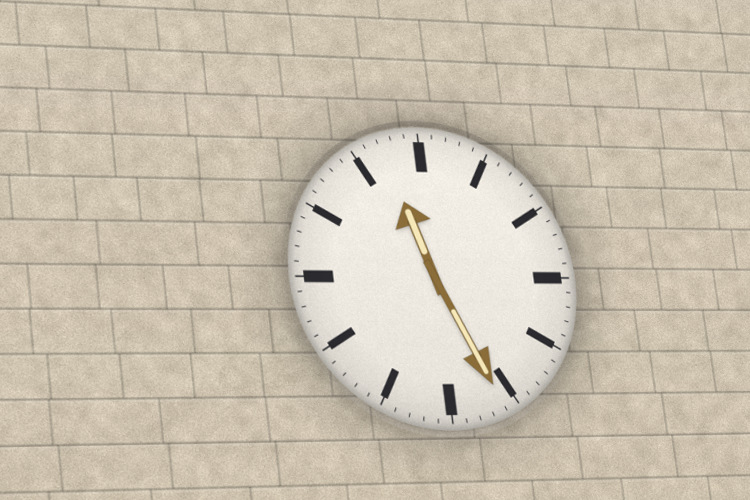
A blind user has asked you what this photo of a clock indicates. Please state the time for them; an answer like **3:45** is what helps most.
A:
**11:26**
